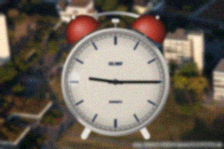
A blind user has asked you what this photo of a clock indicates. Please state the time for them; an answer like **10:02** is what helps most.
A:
**9:15**
